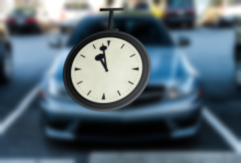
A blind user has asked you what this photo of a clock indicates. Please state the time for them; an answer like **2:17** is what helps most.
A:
**10:58**
